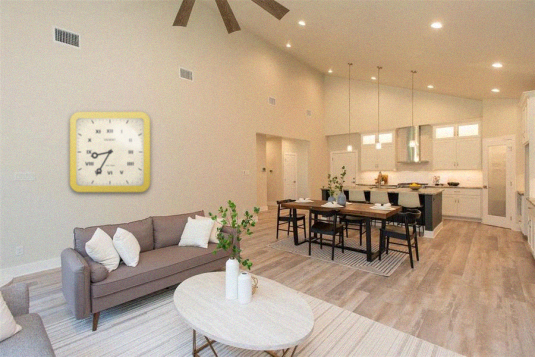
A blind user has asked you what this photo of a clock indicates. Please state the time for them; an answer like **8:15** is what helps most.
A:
**8:35**
